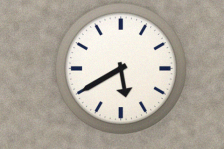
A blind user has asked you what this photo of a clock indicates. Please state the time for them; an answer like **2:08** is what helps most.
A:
**5:40**
